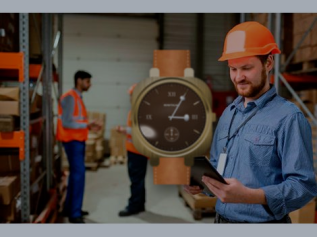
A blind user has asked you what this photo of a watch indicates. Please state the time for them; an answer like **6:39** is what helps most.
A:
**3:05**
